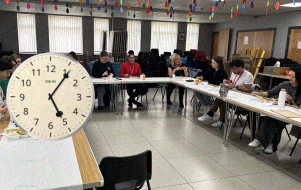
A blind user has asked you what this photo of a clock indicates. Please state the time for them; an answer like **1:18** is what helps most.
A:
**5:06**
